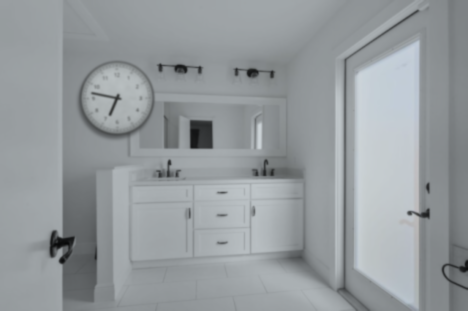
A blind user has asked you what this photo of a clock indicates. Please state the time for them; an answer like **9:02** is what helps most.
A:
**6:47**
